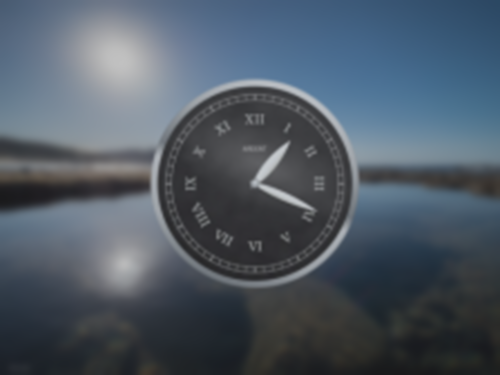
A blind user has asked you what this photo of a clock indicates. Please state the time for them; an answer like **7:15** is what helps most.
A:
**1:19**
